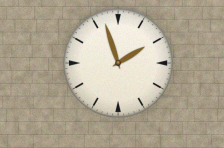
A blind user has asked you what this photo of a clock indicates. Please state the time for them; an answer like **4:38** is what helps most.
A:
**1:57**
